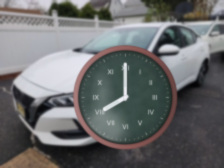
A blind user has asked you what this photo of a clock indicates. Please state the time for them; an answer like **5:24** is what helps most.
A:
**8:00**
